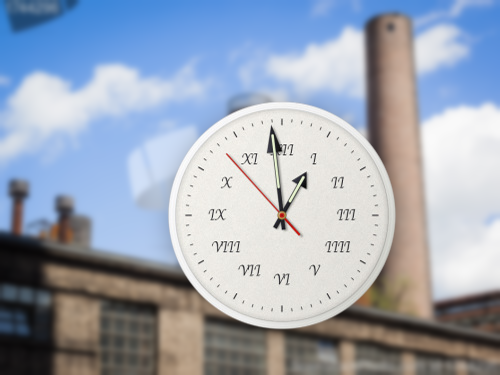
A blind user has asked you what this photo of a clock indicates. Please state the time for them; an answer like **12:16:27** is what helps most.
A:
**12:58:53**
